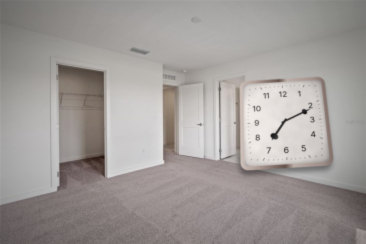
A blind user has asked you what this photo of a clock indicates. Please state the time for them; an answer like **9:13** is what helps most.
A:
**7:11**
